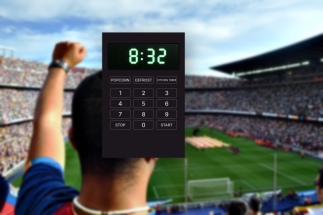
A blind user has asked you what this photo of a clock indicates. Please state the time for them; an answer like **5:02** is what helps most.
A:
**8:32**
